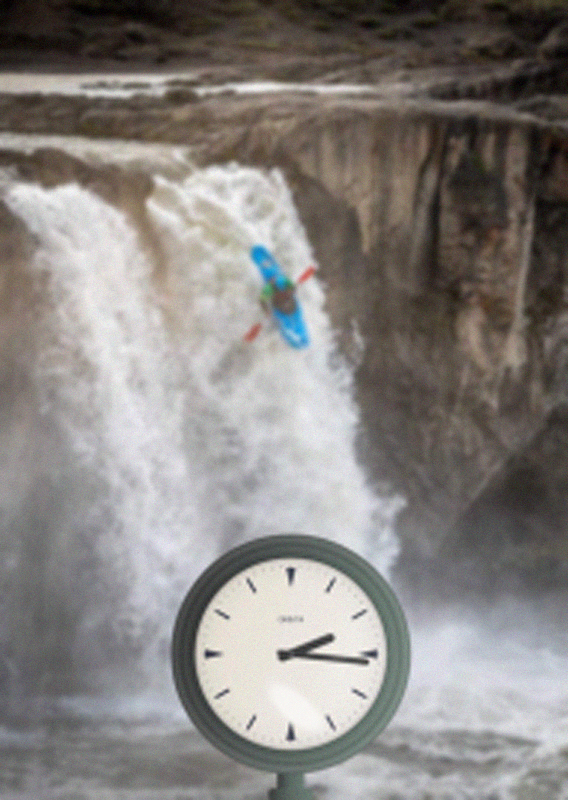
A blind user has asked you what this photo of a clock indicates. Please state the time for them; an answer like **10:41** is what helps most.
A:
**2:16**
